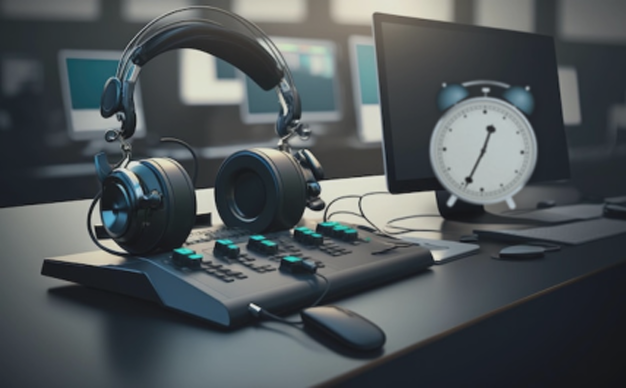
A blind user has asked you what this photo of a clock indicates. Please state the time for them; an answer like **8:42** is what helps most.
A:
**12:34**
